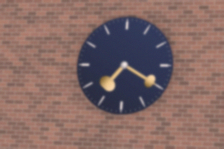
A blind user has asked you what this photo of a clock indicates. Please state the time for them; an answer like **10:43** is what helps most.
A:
**7:20**
